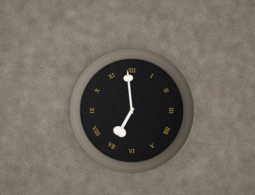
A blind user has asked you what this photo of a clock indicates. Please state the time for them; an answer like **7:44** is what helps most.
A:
**6:59**
